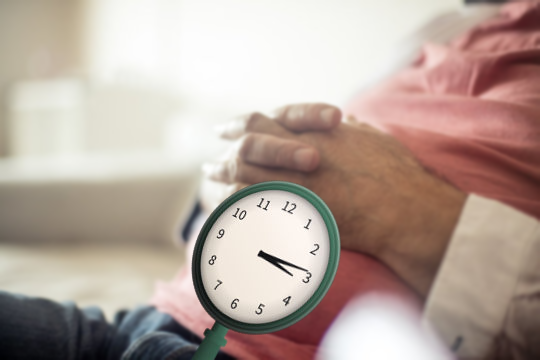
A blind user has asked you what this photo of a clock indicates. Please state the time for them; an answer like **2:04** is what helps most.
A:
**3:14**
